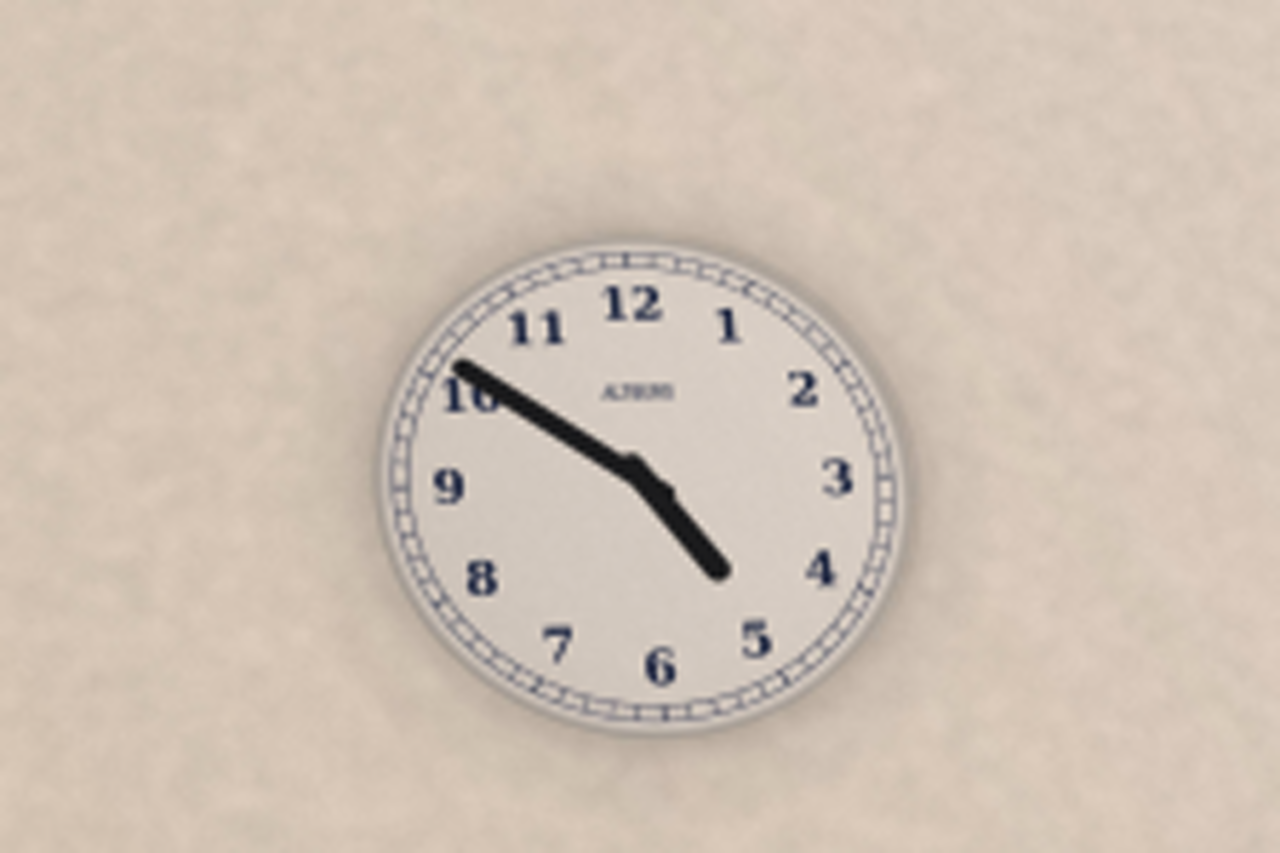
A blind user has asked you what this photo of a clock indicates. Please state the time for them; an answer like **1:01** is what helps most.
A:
**4:51**
